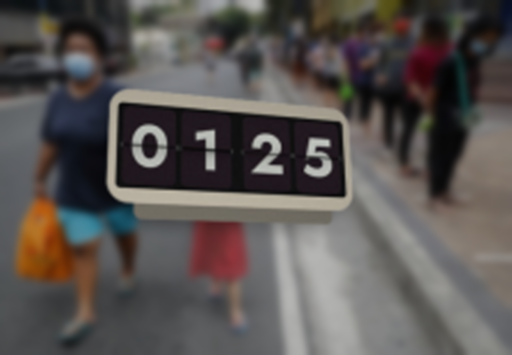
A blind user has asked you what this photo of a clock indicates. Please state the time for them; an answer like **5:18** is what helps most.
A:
**1:25**
